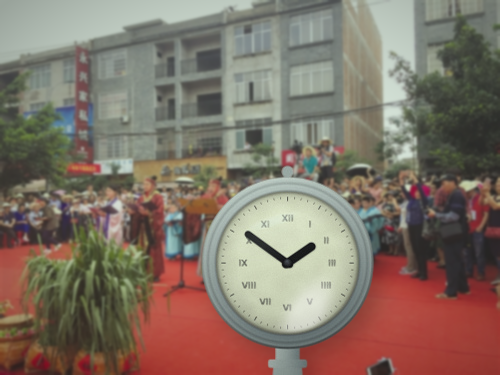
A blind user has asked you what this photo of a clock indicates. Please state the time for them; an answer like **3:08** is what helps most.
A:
**1:51**
